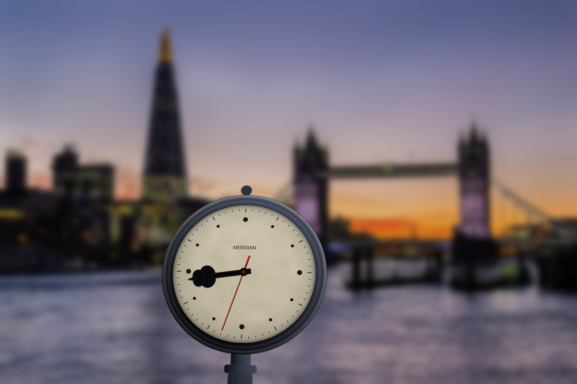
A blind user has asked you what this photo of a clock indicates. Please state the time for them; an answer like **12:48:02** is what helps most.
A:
**8:43:33**
